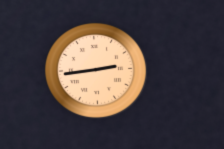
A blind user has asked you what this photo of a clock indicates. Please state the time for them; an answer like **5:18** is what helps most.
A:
**2:44**
